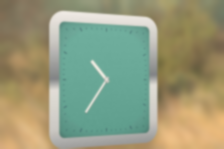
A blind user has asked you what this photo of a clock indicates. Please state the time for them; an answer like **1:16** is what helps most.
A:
**10:36**
